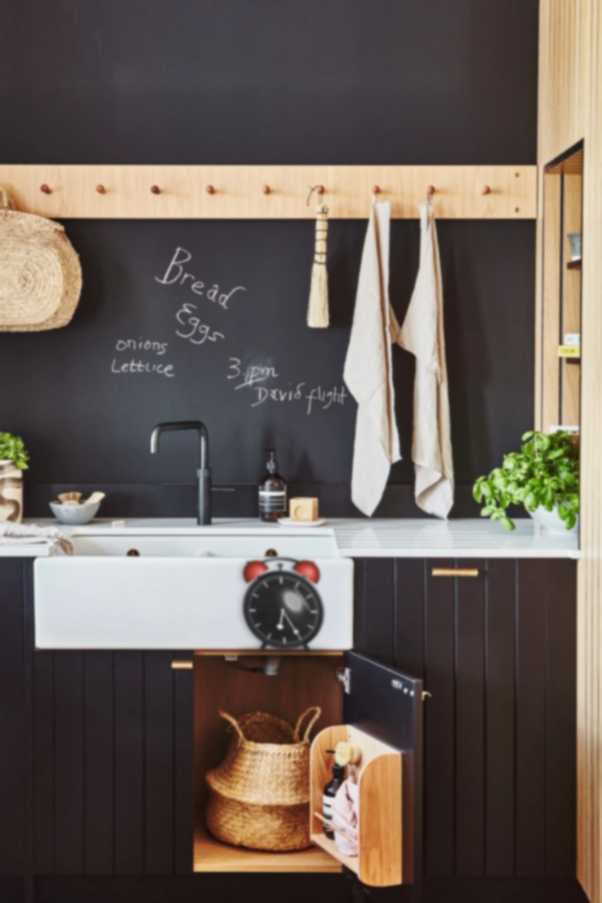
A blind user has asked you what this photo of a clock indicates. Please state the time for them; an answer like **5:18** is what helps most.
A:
**6:25**
